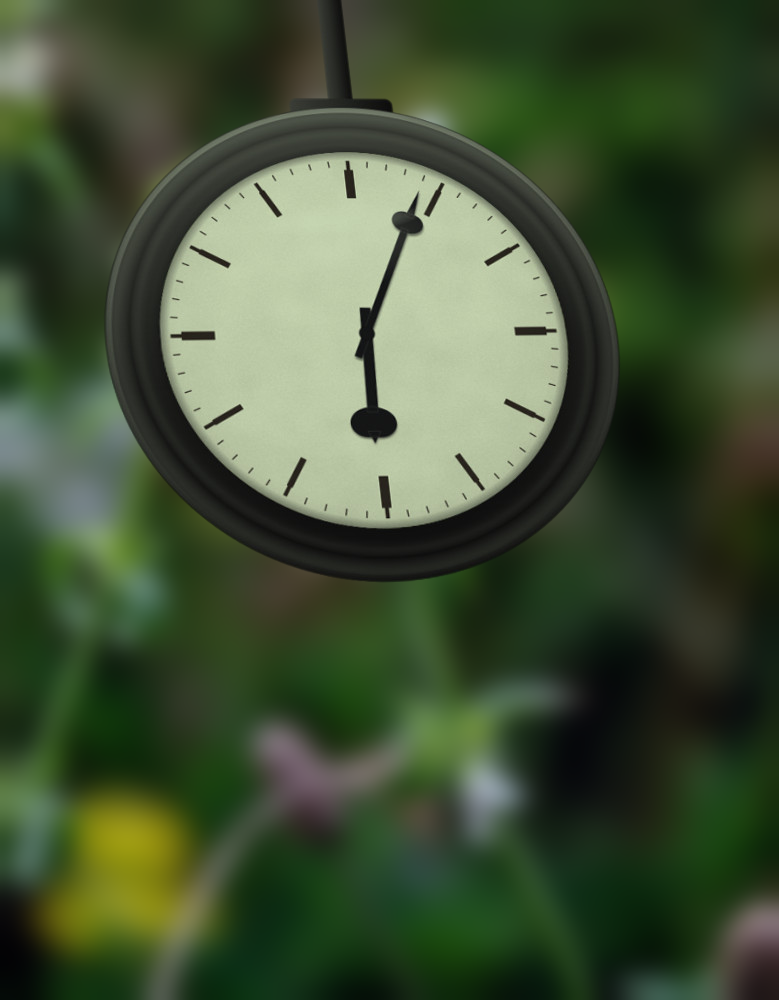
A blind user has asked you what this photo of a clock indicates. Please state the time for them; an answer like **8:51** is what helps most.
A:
**6:04**
